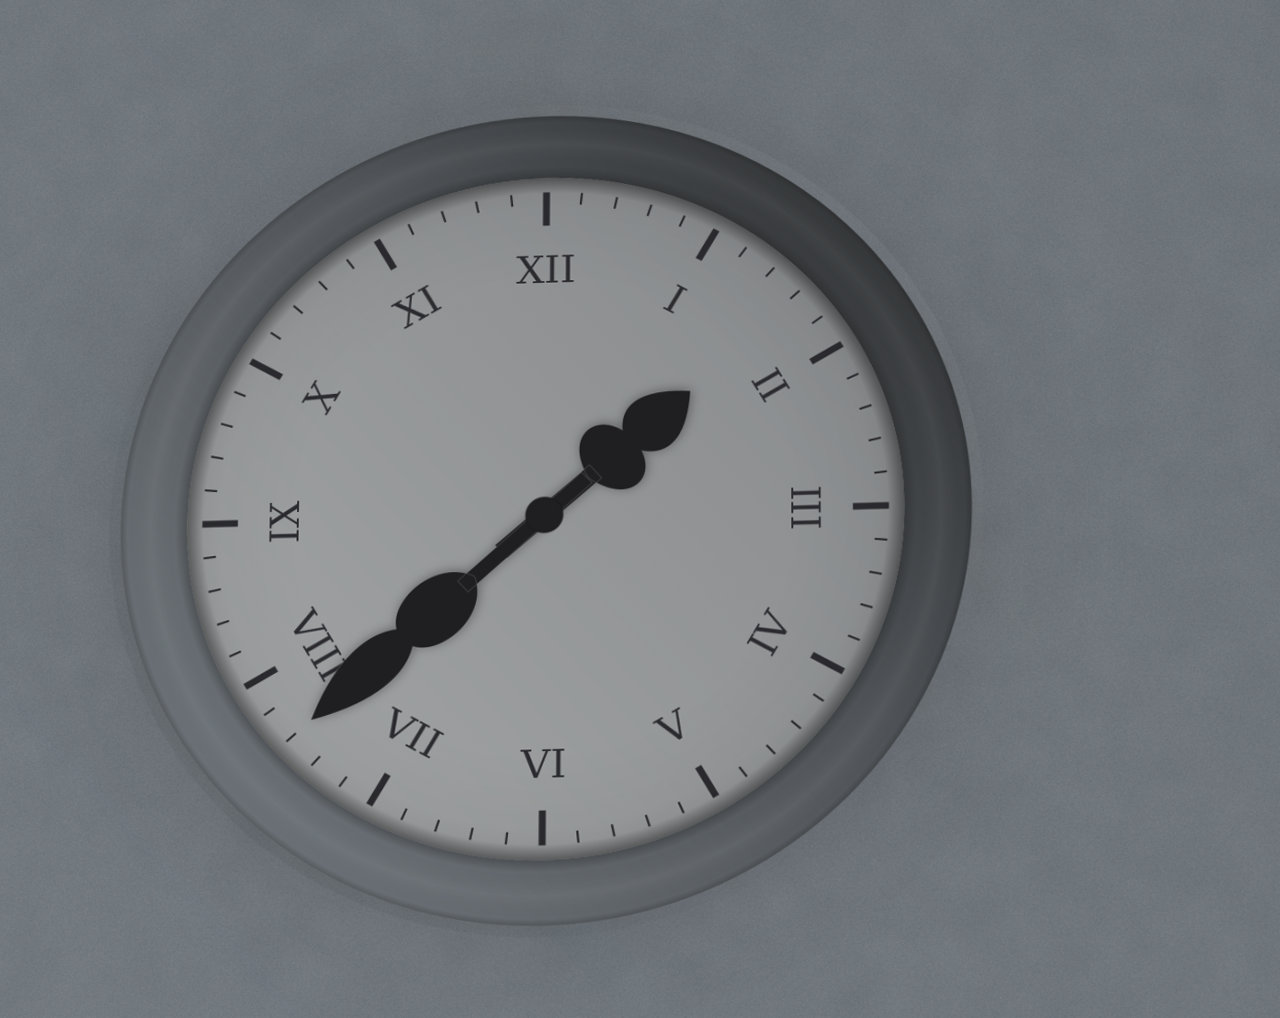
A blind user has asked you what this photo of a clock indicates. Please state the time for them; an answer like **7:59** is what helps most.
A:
**1:38**
